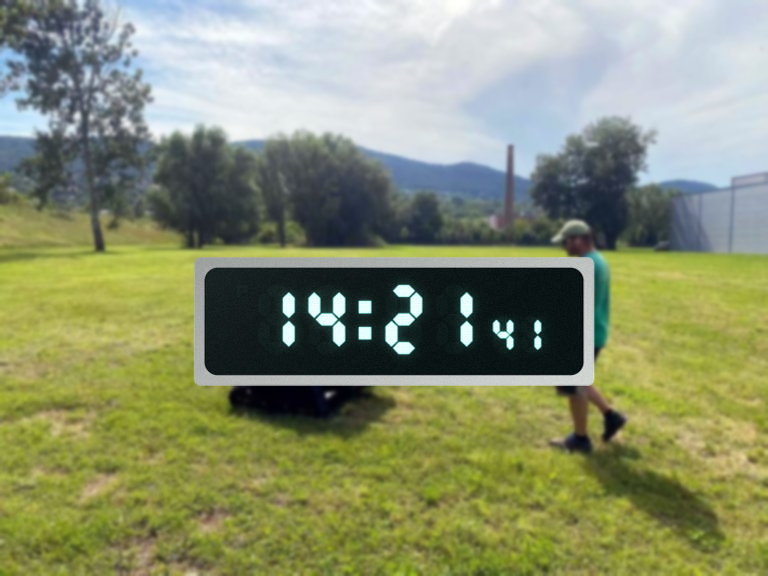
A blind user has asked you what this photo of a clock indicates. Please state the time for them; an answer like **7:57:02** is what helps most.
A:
**14:21:41**
